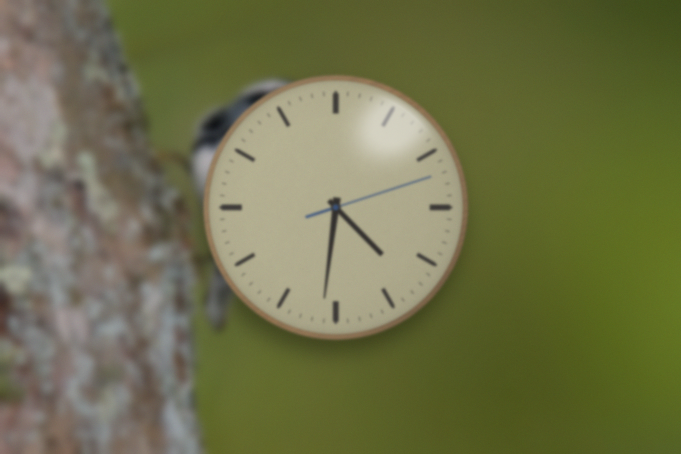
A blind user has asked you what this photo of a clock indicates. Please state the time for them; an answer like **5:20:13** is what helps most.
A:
**4:31:12**
